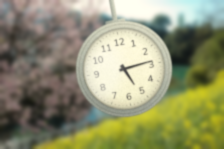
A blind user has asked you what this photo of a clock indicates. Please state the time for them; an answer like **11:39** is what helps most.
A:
**5:14**
